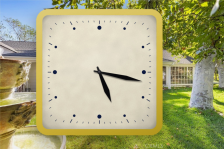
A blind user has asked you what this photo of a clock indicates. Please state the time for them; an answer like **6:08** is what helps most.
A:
**5:17**
